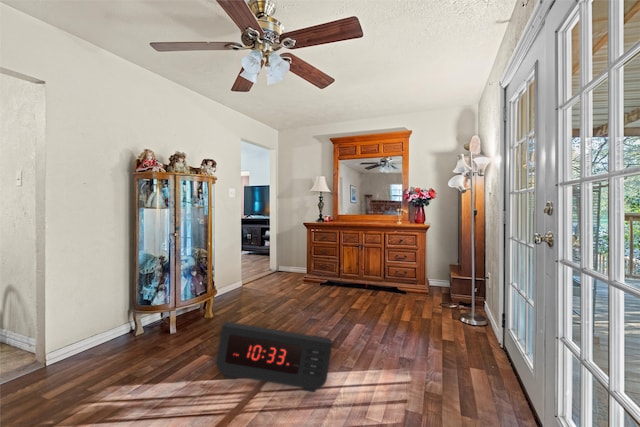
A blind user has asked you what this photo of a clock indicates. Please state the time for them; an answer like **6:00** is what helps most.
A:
**10:33**
